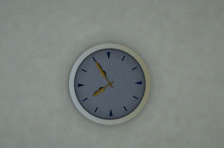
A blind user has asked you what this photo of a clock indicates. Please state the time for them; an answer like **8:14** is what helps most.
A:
**7:55**
